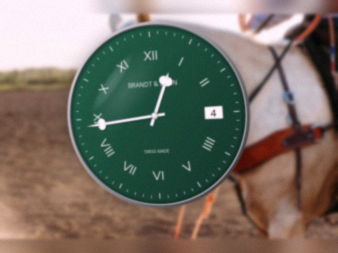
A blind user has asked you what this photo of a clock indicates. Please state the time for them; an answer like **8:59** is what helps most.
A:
**12:44**
